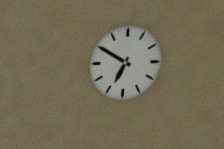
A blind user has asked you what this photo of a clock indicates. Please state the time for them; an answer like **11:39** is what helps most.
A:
**6:50**
